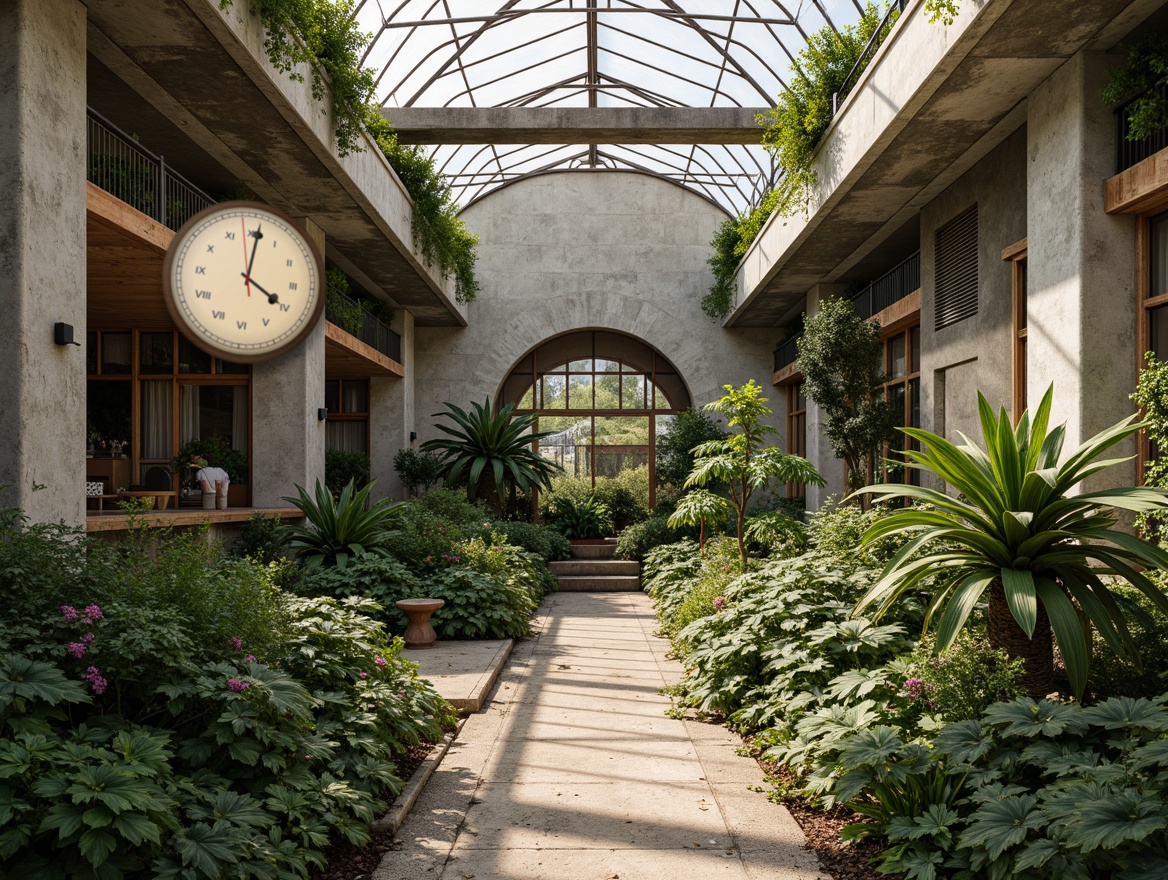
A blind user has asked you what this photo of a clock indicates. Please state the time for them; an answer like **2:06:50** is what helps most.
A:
**4:00:58**
